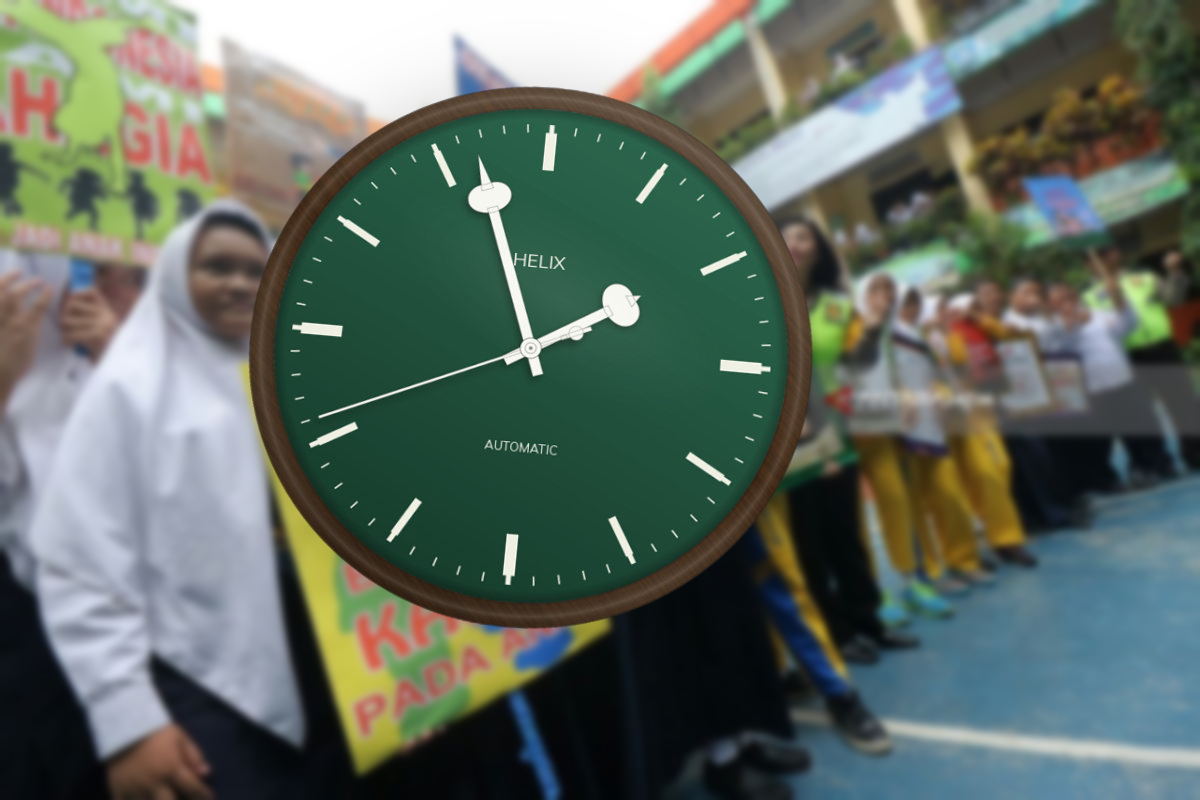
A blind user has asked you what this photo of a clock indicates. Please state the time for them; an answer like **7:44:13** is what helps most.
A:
**1:56:41**
